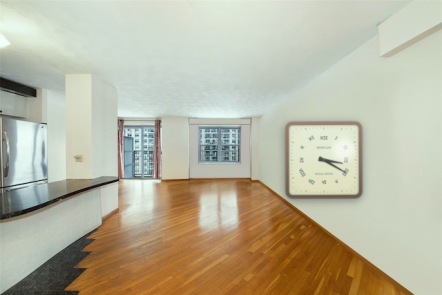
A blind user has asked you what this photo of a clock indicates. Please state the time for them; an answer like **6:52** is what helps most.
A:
**3:20**
